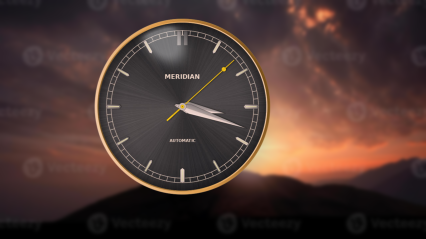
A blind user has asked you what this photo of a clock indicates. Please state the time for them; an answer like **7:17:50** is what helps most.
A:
**3:18:08**
